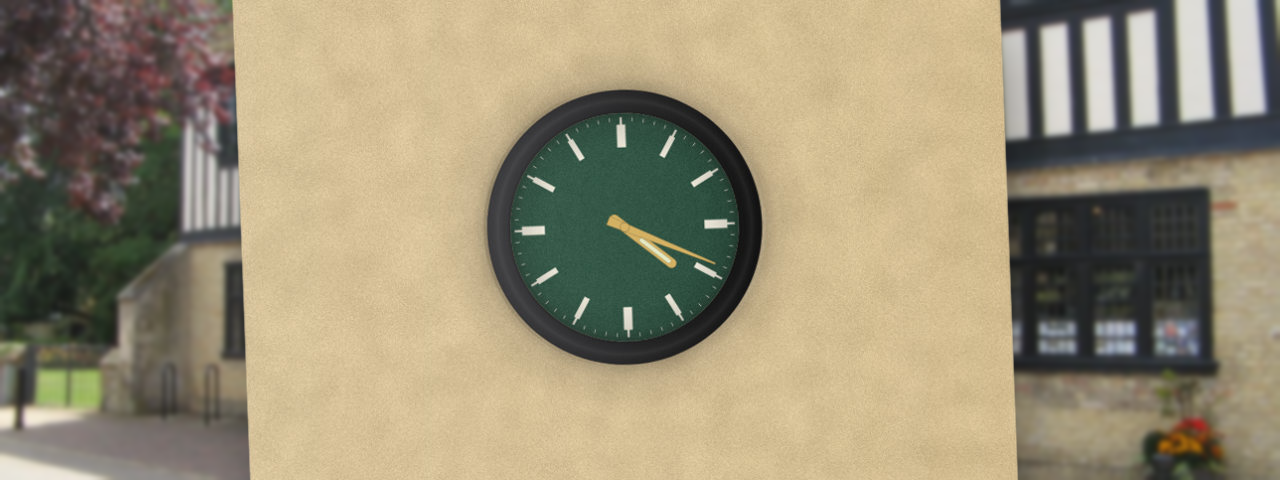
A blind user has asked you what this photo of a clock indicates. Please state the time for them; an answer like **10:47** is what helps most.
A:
**4:19**
